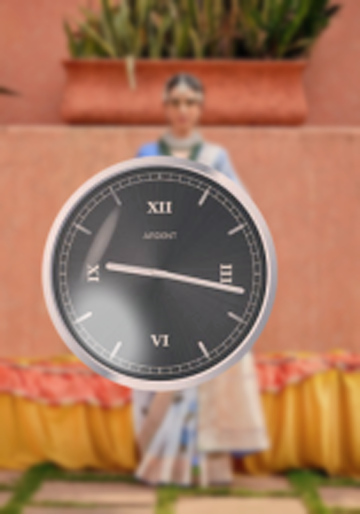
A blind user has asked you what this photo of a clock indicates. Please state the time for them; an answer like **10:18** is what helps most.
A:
**9:17**
